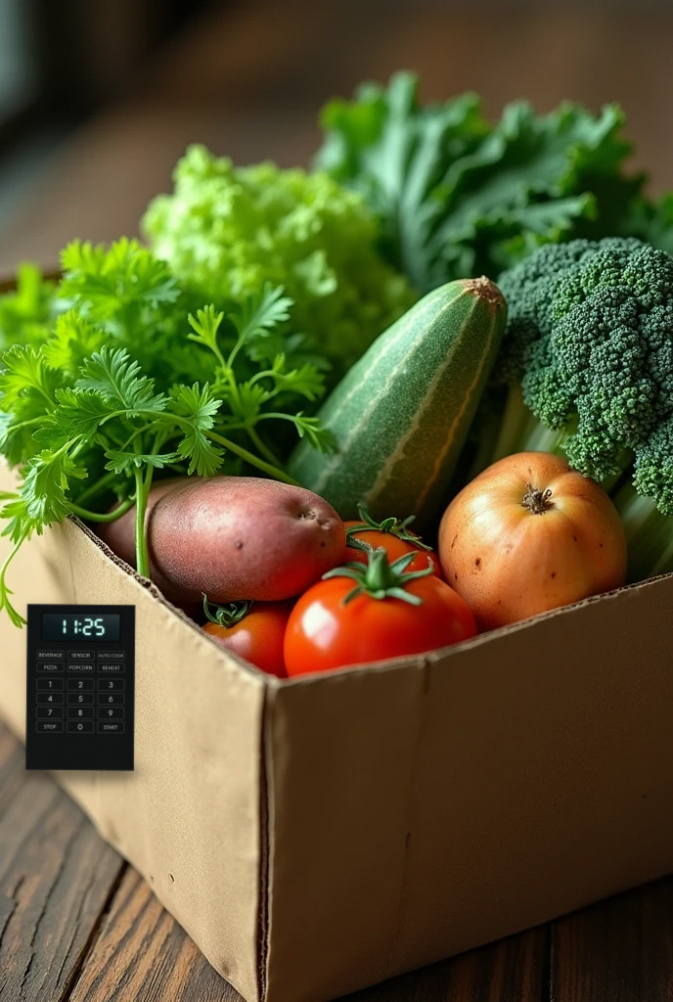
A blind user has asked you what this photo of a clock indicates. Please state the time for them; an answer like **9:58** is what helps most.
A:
**11:25**
